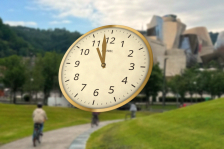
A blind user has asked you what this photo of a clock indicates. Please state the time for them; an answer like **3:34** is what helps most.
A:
**10:58**
